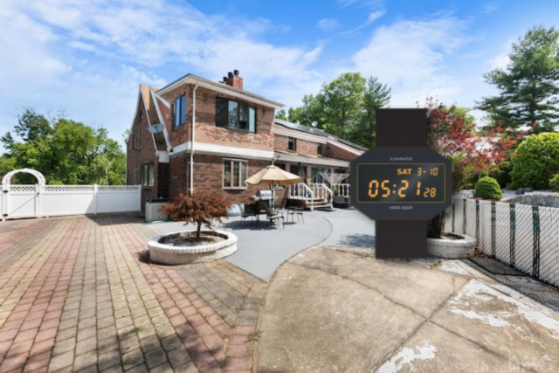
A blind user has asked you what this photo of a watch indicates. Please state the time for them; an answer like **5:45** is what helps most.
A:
**5:21**
